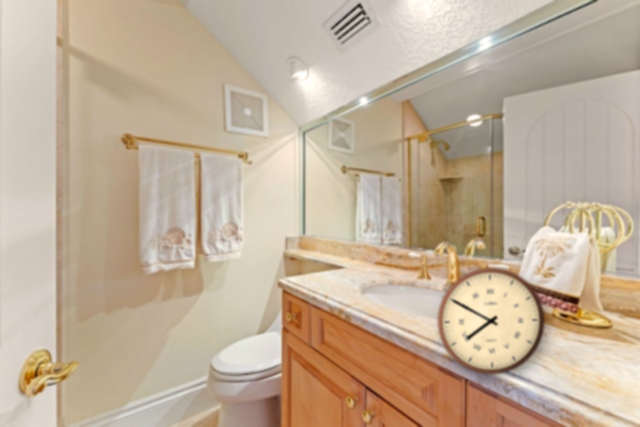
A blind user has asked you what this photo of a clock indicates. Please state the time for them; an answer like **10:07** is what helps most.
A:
**7:50**
